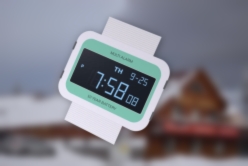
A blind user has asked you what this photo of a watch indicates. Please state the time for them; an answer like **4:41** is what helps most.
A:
**7:58**
